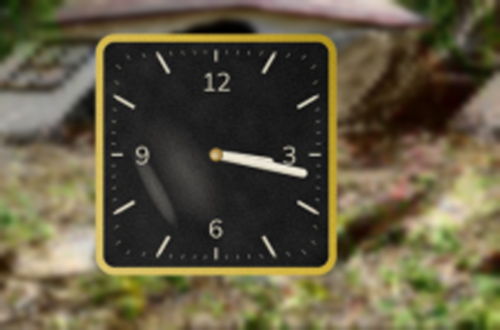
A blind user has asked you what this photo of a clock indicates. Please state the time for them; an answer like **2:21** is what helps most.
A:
**3:17**
